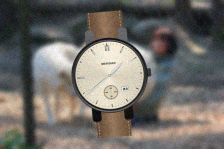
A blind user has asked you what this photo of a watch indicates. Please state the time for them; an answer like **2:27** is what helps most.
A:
**1:39**
